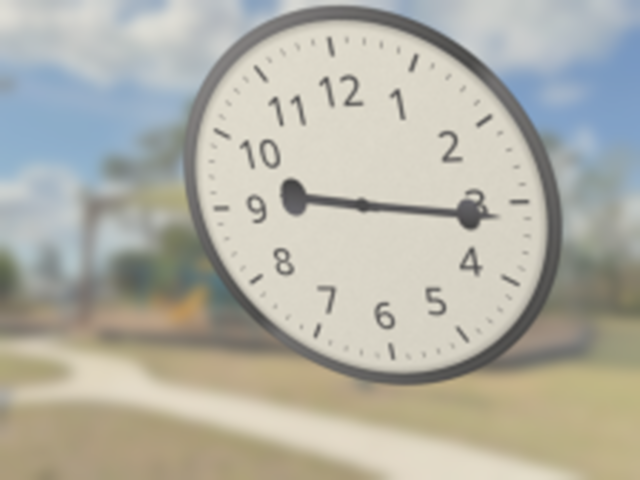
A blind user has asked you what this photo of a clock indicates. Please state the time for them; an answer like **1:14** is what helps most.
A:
**9:16**
